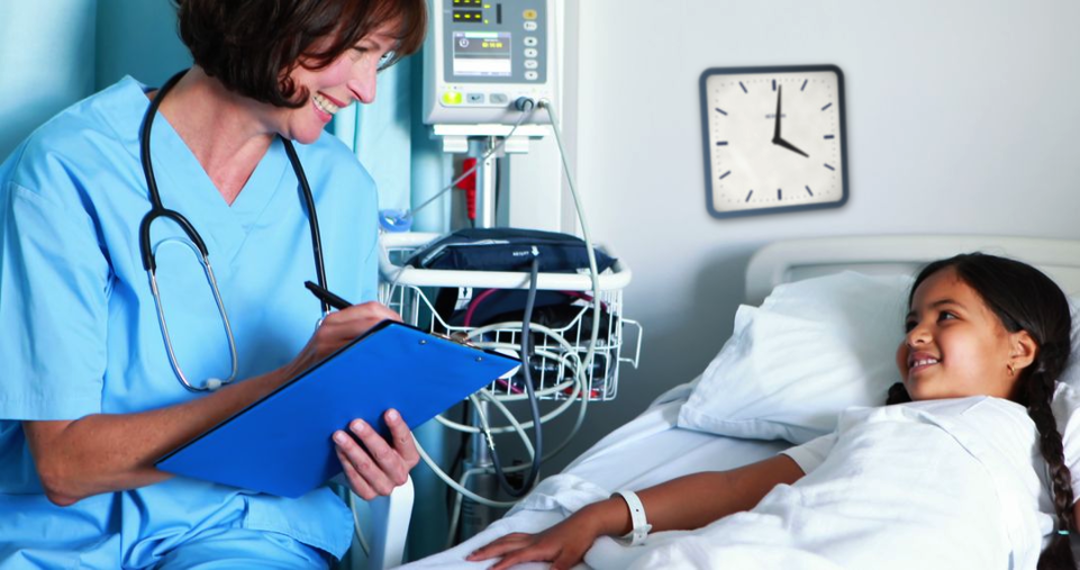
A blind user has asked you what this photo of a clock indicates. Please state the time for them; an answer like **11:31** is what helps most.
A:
**4:01**
